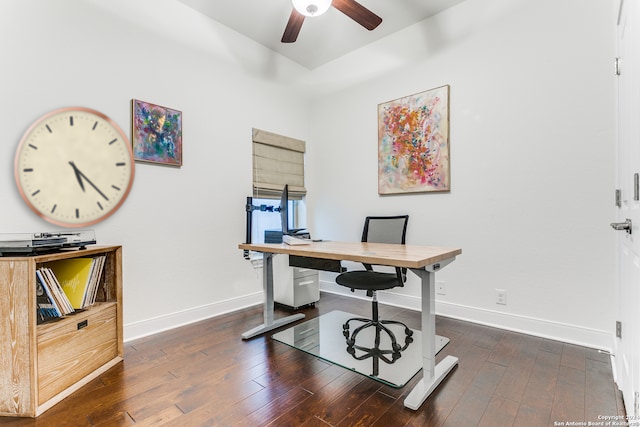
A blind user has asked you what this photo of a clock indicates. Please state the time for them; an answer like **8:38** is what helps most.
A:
**5:23**
